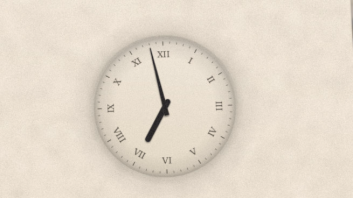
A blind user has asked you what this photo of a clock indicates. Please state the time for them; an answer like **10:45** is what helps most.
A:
**6:58**
